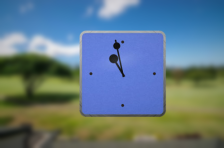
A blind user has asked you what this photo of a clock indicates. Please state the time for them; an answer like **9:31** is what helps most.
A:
**10:58**
